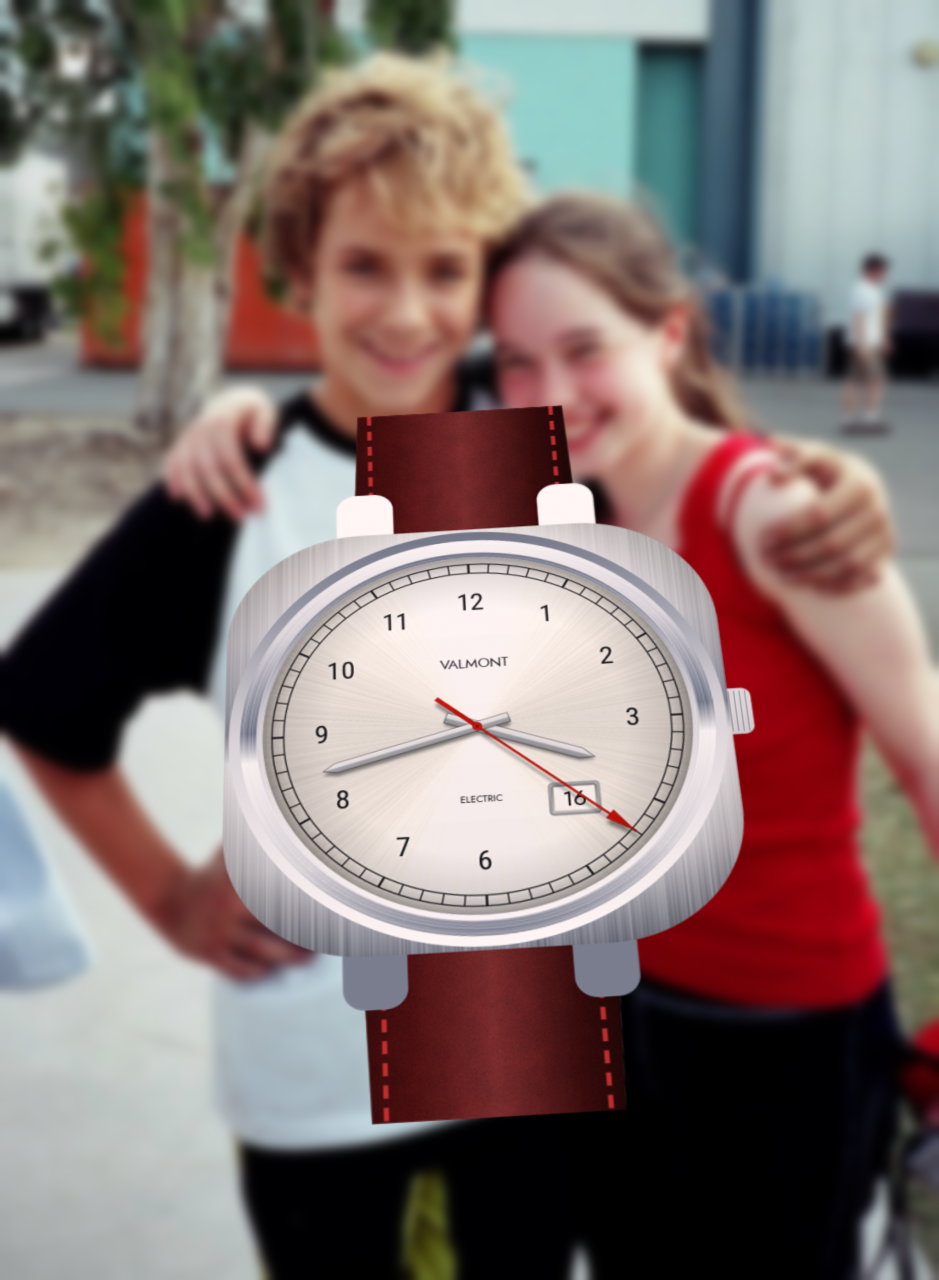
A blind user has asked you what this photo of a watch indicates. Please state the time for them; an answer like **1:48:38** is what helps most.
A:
**3:42:22**
